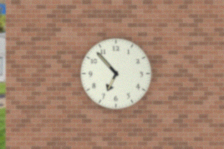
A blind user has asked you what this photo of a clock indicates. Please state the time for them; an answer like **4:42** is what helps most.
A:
**6:53**
